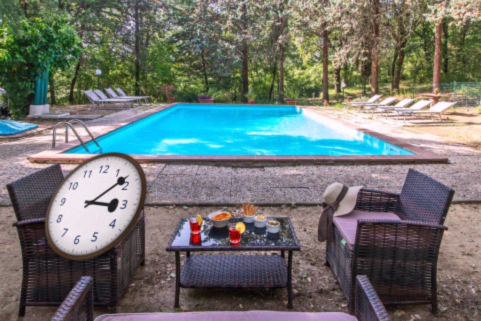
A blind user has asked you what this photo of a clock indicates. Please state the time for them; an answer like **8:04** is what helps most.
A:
**3:08**
